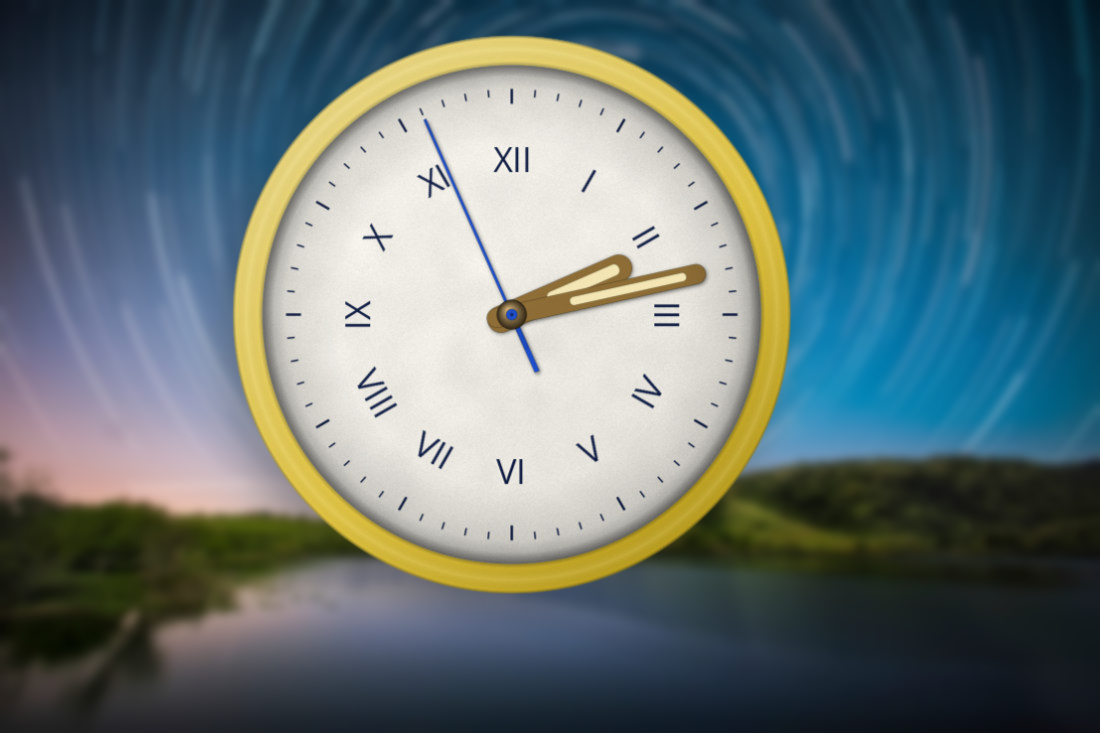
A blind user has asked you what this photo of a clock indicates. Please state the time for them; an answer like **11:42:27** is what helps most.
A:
**2:12:56**
